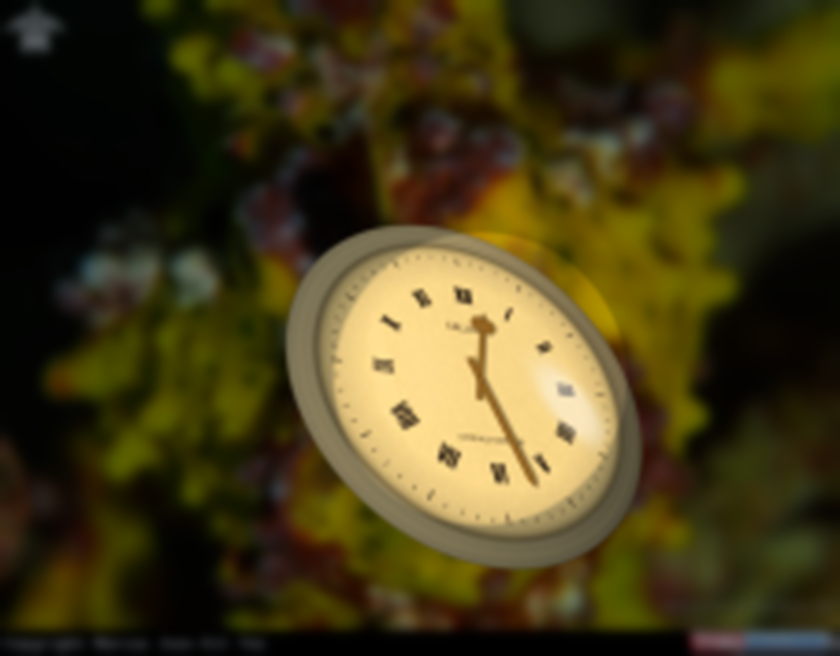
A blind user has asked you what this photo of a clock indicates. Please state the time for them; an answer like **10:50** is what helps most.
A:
**12:27**
